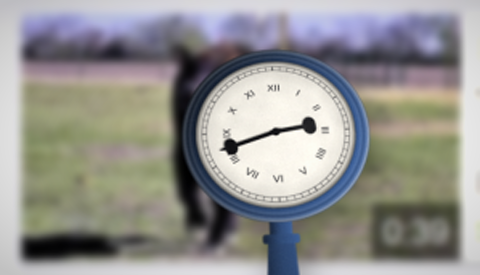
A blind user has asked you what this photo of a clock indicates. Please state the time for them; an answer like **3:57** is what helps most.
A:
**2:42**
